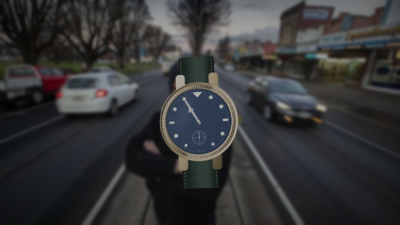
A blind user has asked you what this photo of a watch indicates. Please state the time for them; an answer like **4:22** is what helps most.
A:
**10:55**
